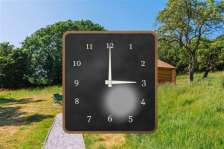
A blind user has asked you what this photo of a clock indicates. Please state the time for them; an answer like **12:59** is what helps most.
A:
**3:00**
